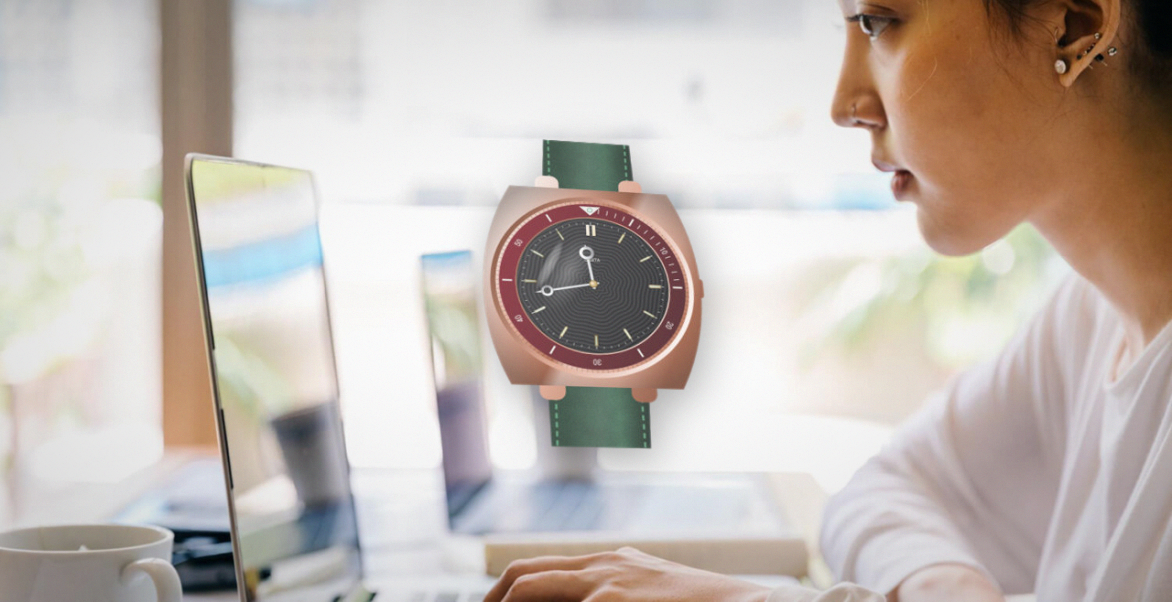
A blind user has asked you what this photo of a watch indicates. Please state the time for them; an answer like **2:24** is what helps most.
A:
**11:43**
